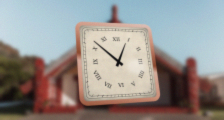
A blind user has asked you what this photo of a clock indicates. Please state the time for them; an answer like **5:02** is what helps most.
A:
**12:52**
